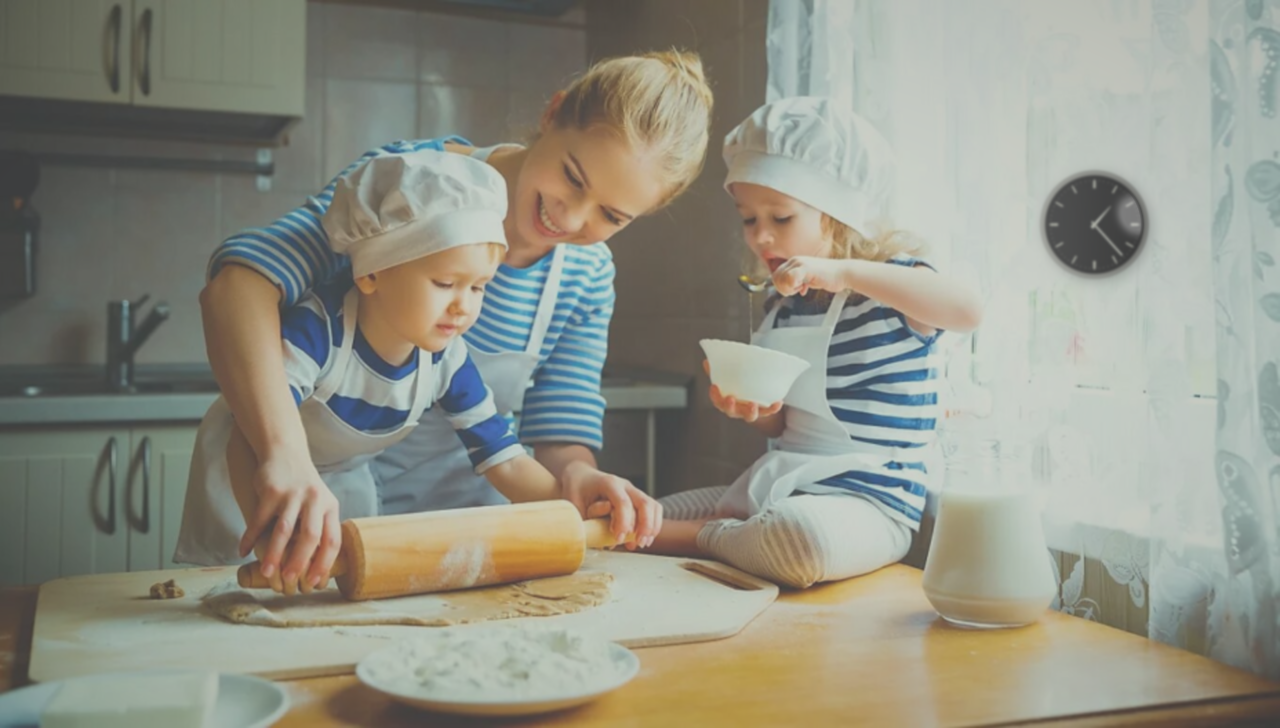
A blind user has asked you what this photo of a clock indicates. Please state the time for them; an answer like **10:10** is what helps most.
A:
**1:23**
